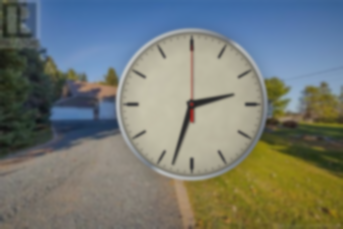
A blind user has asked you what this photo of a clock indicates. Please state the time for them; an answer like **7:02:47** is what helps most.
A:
**2:33:00**
